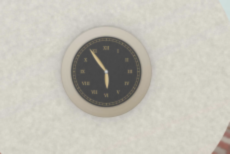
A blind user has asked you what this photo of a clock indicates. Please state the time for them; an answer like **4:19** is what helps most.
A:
**5:54**
